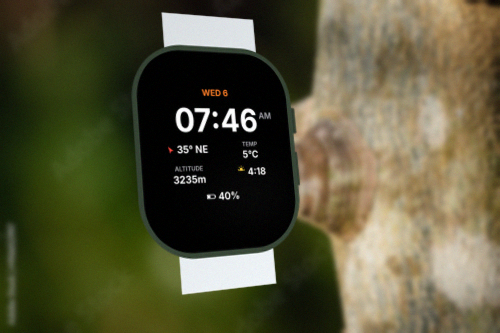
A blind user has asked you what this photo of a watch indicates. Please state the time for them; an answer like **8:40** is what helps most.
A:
**7:46**
